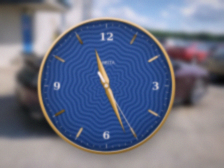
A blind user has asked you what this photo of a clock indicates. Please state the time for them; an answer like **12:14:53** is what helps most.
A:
**11:26:25**
